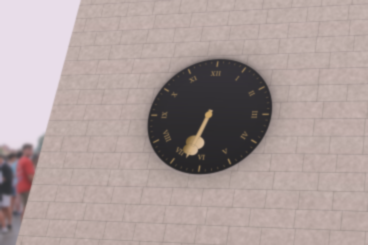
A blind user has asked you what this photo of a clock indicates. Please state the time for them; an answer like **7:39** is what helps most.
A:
**6:33**
